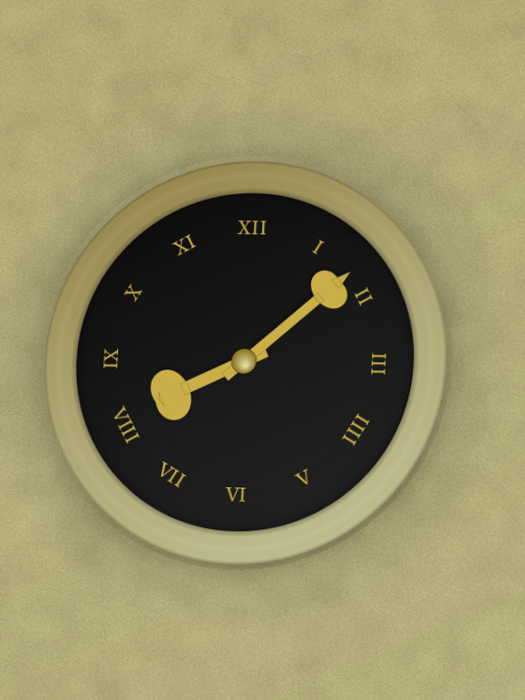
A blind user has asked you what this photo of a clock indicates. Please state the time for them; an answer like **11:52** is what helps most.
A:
**8:08**
